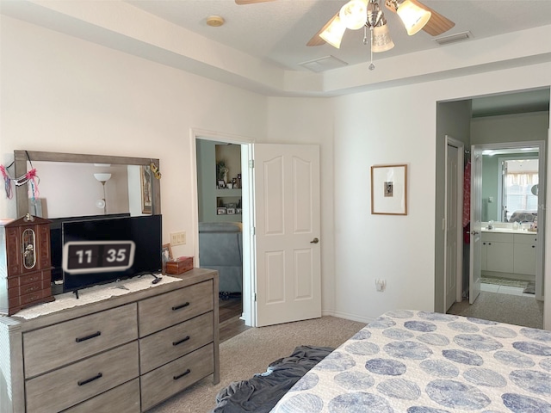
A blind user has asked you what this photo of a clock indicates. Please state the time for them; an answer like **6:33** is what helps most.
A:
**11:35**
